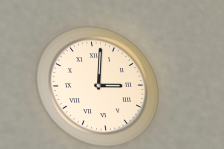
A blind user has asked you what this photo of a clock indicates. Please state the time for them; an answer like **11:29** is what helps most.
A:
**3:02**
